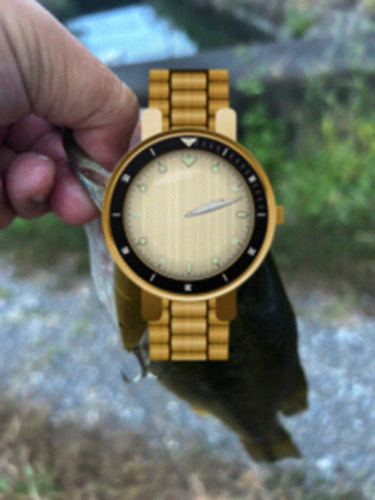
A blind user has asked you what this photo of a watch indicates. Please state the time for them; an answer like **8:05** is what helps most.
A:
**2:12**
